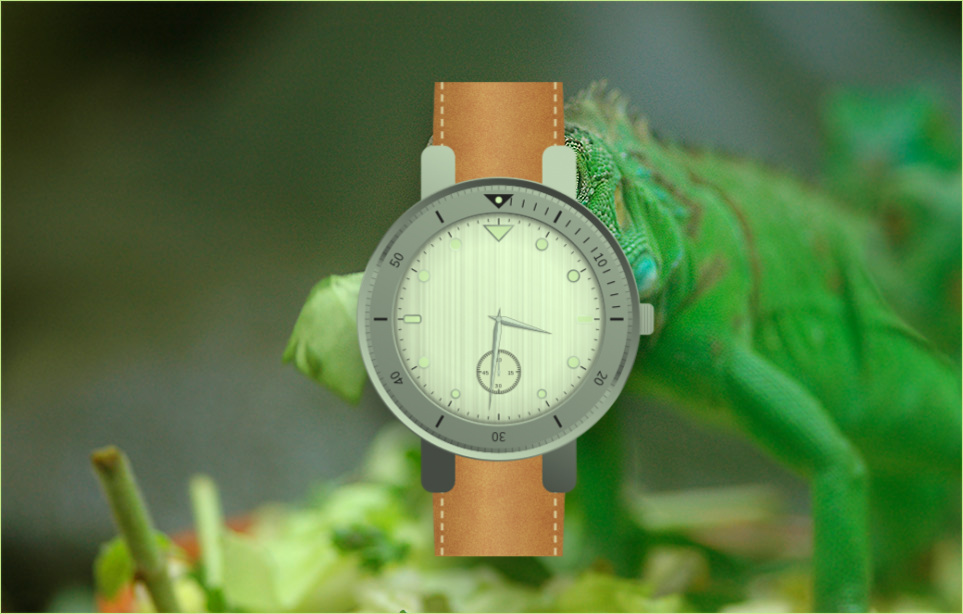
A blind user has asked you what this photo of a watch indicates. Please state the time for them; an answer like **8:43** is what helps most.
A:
**3:31**
